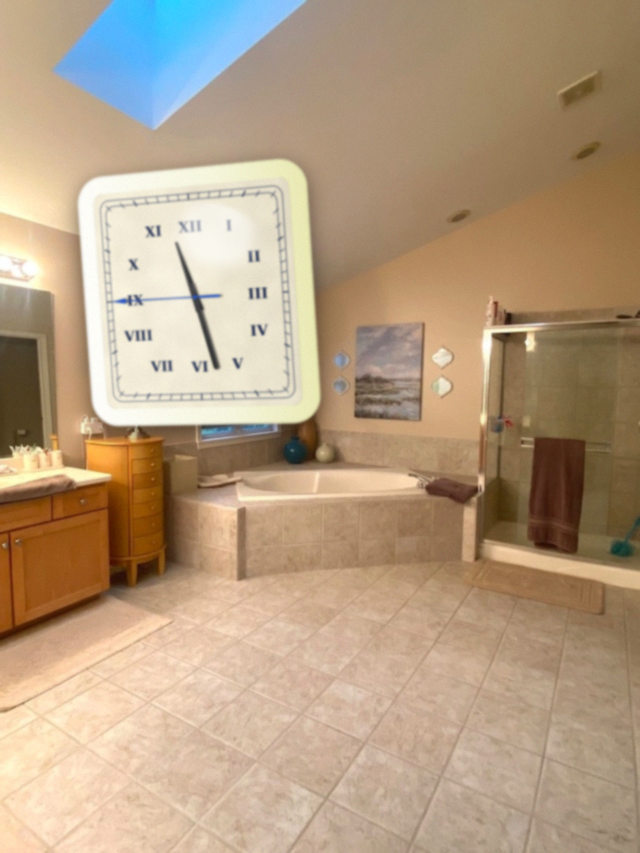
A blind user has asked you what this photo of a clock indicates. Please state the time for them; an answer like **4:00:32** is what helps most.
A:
**11:27:45**
